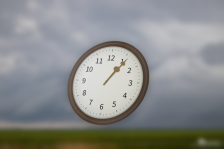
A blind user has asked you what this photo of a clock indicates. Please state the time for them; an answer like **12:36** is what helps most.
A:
**1:06**
